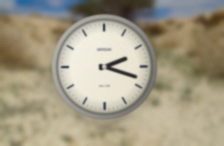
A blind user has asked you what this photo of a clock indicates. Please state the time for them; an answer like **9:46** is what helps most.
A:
**2:18**
